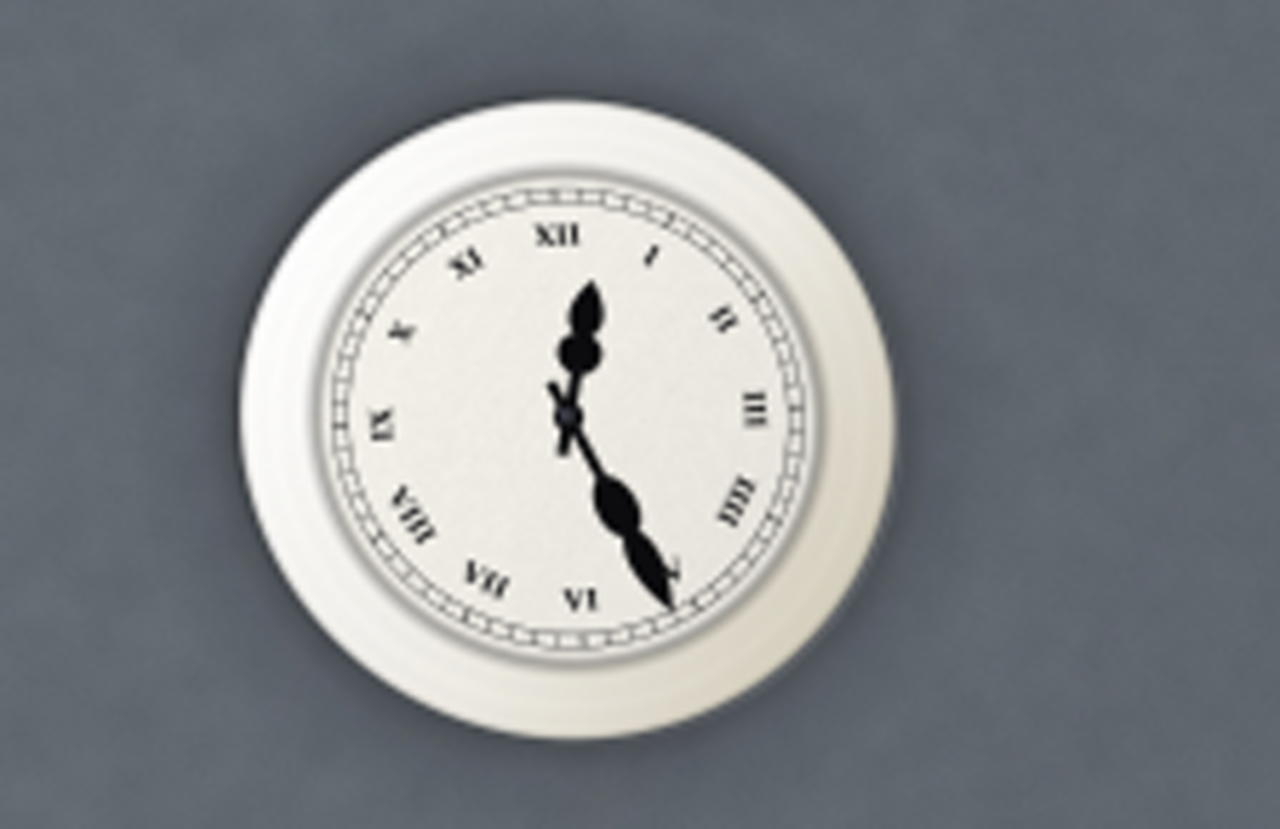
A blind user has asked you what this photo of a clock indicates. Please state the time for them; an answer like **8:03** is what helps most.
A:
**12:26**
